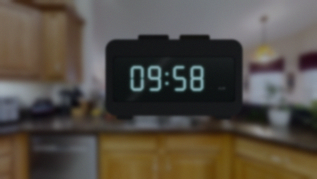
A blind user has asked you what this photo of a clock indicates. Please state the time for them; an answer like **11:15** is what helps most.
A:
**9:58**
